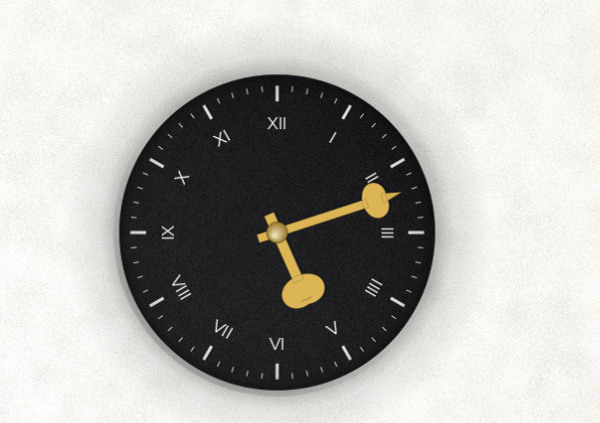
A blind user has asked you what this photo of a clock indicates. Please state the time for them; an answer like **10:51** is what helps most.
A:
**5:12**
